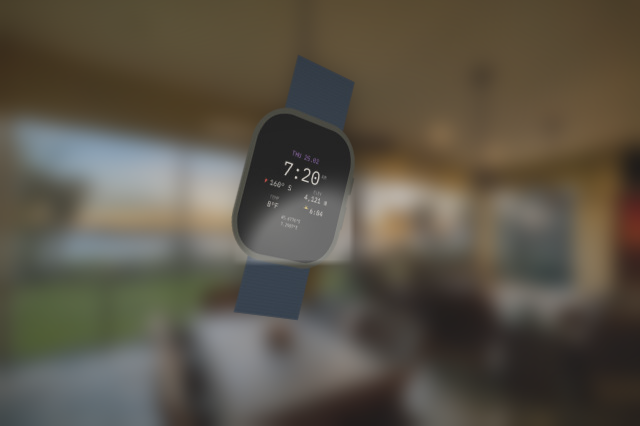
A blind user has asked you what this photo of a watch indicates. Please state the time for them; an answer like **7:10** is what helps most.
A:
**7:20**
